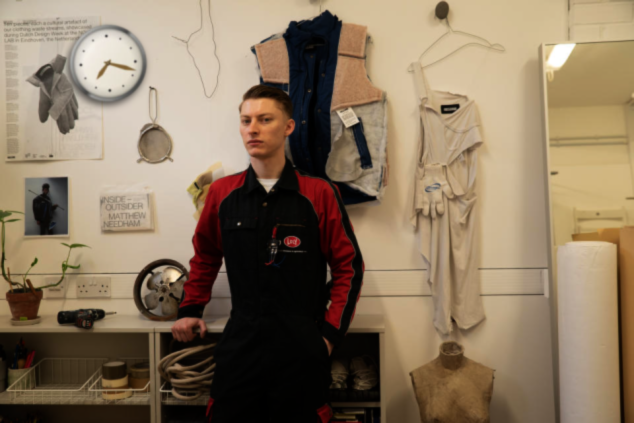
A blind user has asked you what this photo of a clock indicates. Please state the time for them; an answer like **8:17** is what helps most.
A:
**7:18**
